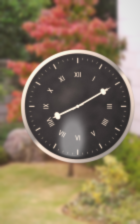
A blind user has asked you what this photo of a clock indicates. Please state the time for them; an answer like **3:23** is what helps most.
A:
**8:10**
